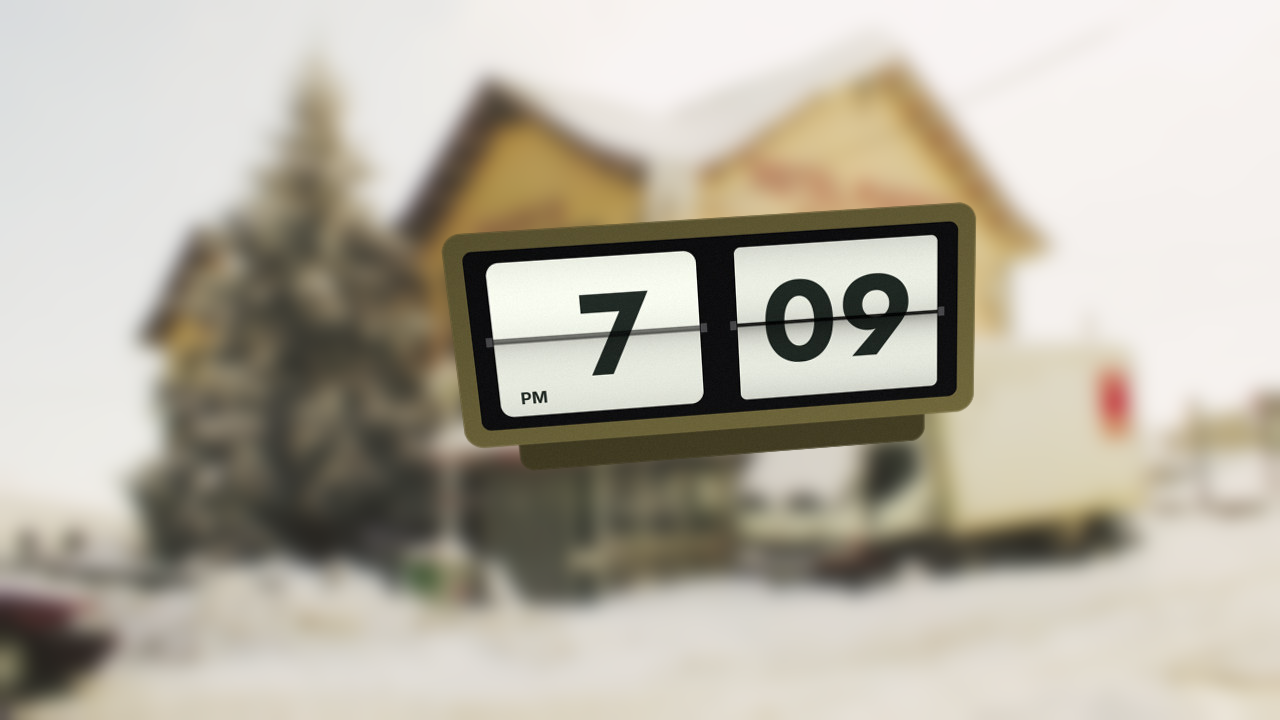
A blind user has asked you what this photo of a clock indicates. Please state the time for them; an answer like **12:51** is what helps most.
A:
**7:09**
